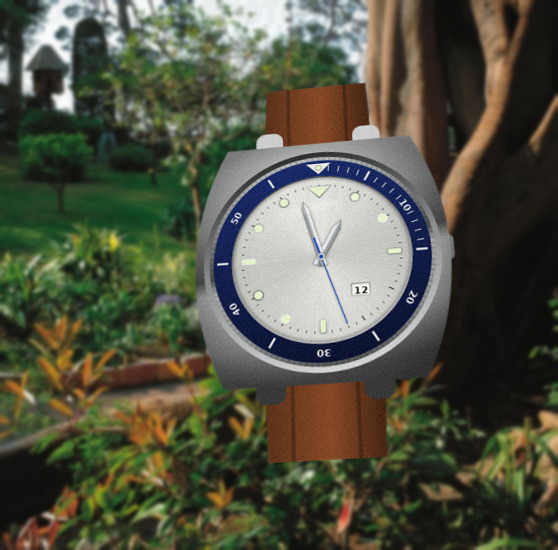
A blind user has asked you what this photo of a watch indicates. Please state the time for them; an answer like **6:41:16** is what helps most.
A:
**12:57:27**
